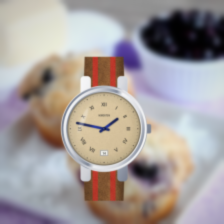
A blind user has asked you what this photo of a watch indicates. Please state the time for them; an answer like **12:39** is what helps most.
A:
**1:47**
